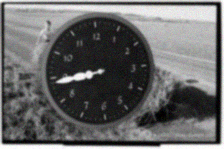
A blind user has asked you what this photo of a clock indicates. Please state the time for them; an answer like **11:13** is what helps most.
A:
**8:44**
